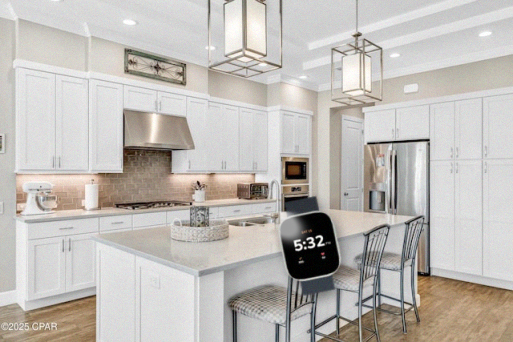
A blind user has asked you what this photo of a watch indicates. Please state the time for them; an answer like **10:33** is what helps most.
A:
**5:32**
